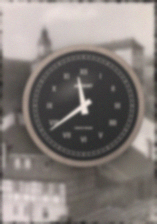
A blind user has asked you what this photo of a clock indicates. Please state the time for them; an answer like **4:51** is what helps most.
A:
**11:39**
